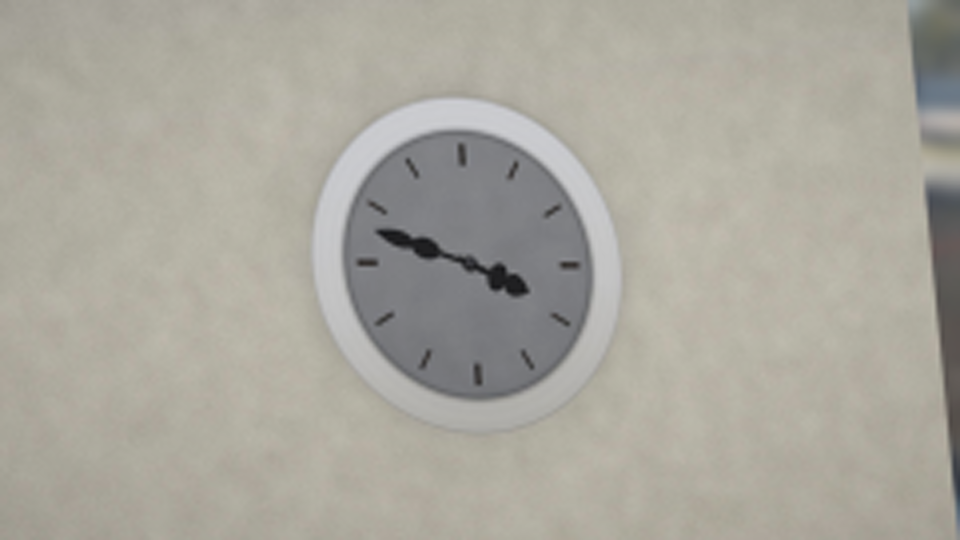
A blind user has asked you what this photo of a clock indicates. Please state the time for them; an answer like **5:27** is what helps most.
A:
**3:48**
